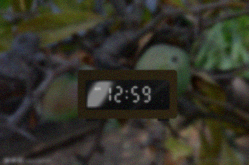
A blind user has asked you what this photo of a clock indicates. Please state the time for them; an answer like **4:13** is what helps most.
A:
**12:59**
